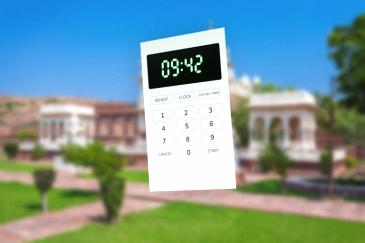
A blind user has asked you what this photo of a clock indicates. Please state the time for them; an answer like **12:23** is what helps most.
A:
**9:42**
